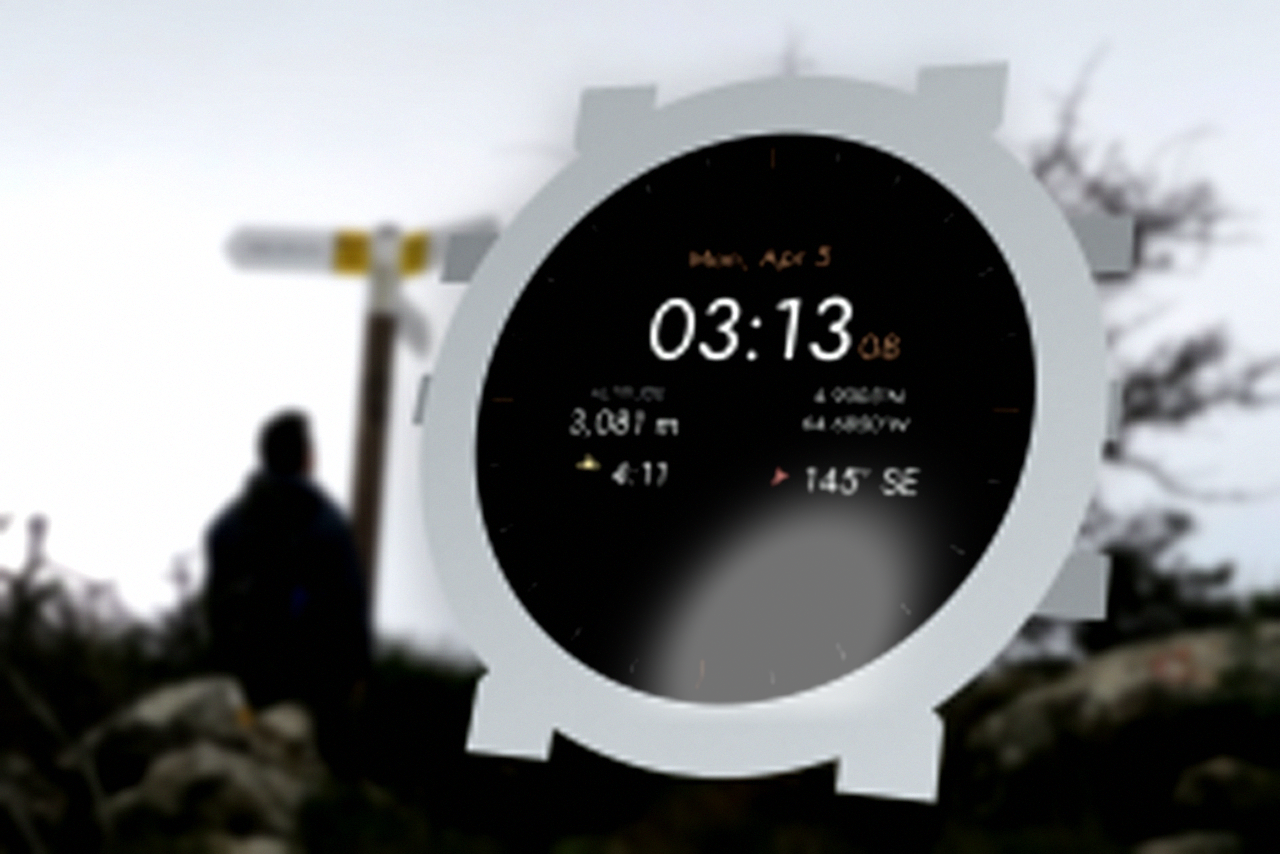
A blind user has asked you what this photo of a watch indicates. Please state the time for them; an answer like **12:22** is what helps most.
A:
**3:13**
